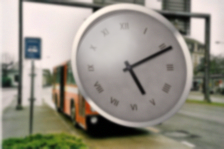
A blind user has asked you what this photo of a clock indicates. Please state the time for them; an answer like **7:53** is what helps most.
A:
**5:11**
